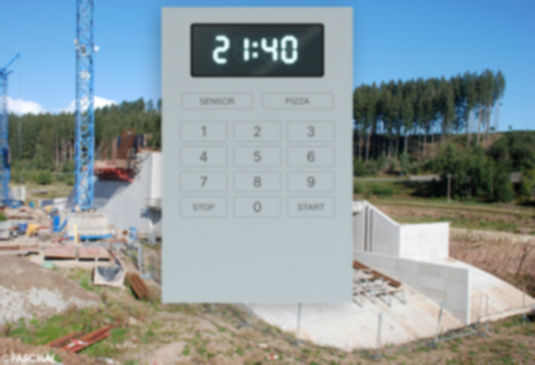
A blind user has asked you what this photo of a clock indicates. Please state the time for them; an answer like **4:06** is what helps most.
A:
**21:40**
